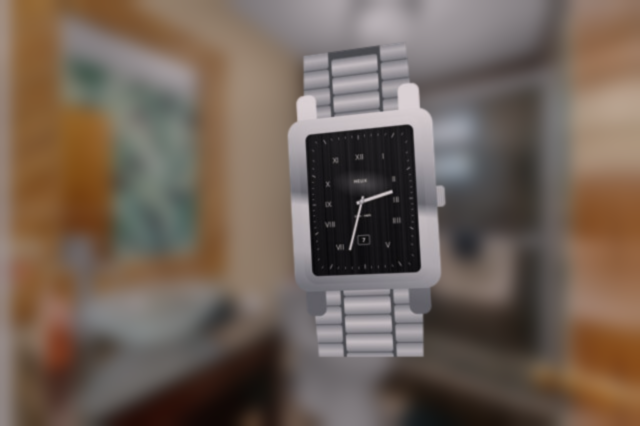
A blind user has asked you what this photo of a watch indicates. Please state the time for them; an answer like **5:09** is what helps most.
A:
**2:33**
